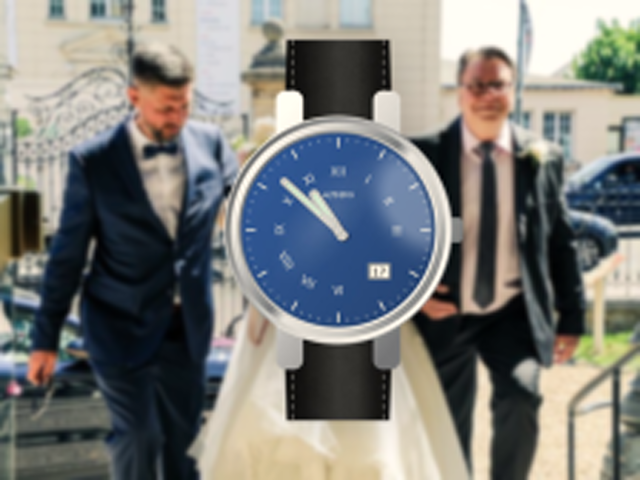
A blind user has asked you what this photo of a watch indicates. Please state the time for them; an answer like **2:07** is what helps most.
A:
**10:52**
